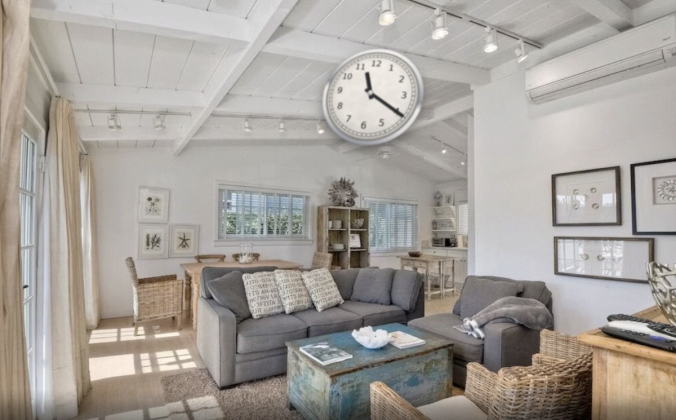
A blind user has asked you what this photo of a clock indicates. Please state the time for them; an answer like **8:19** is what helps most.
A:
**11:20**
